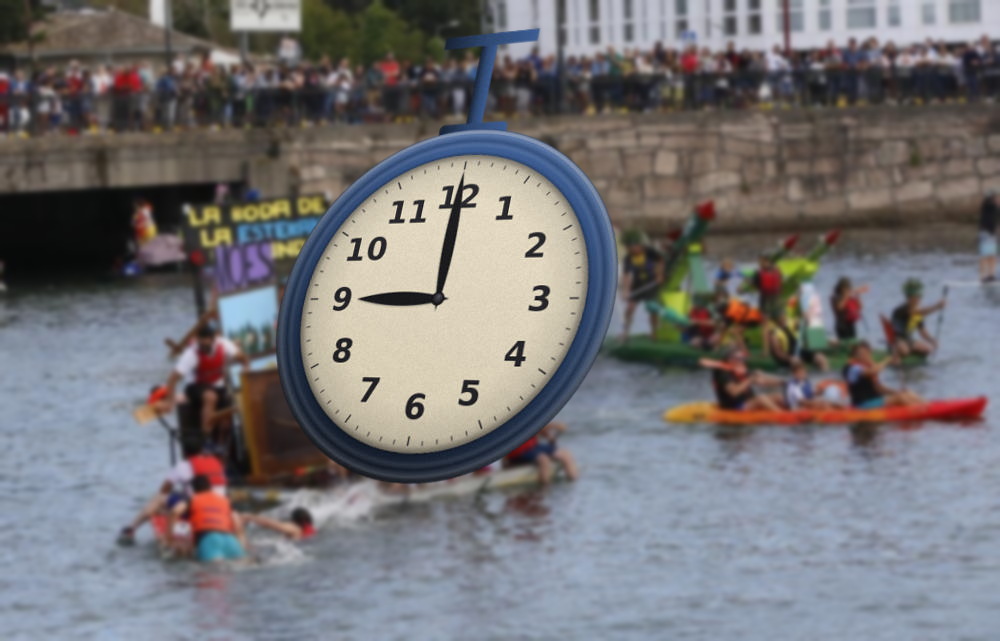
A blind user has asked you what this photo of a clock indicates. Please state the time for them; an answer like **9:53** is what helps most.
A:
**9:00**
